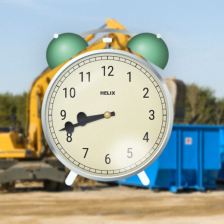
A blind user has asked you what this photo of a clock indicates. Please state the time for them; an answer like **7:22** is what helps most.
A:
**8:42**
